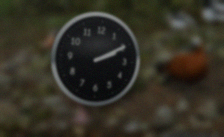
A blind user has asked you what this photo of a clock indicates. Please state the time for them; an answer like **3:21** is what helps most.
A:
**2:10**
